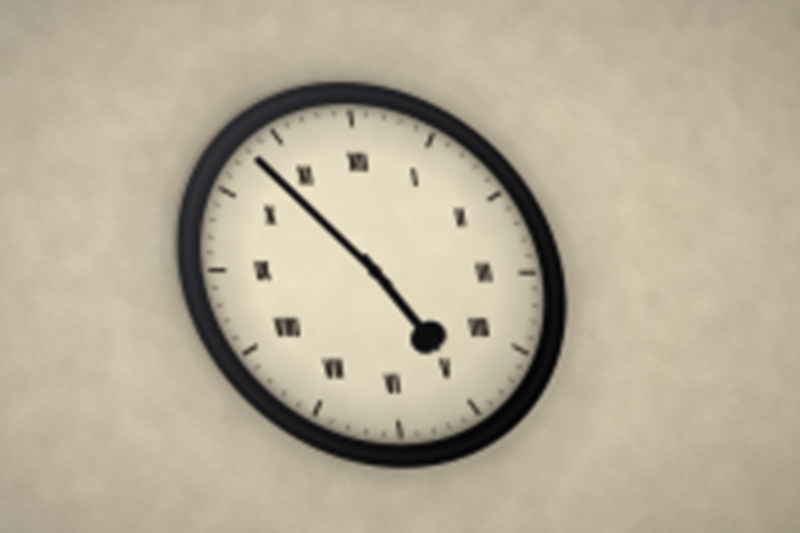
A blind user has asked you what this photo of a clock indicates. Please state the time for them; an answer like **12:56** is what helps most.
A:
**4:53**
